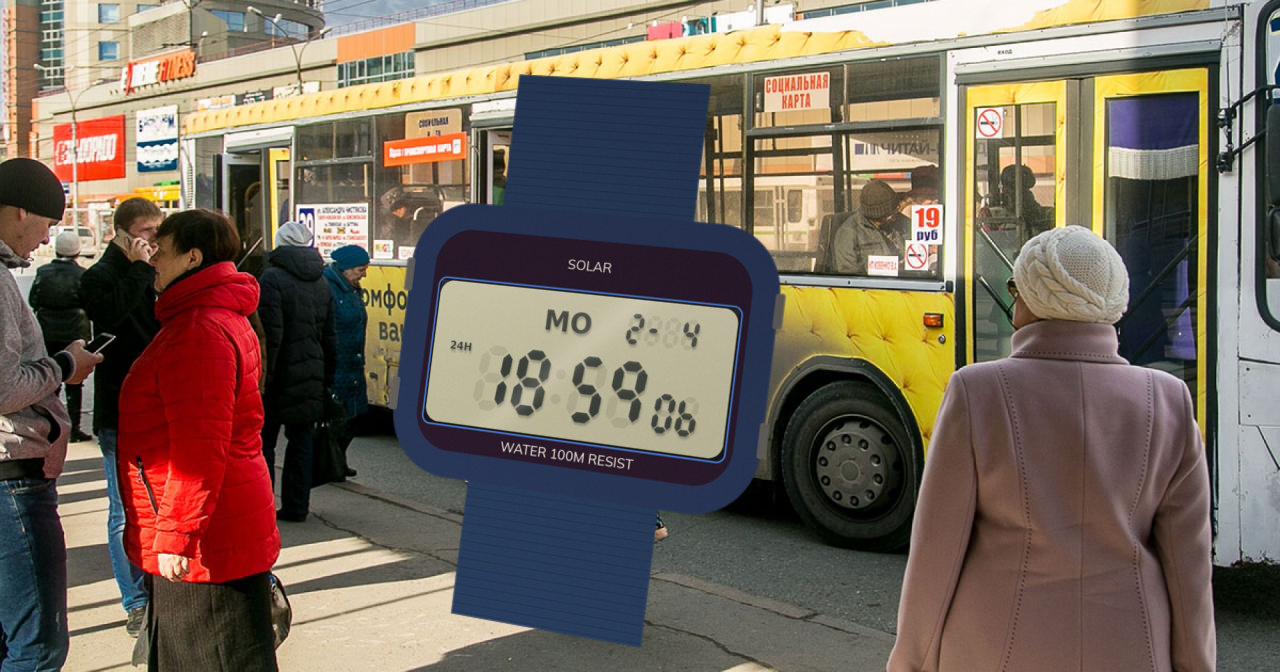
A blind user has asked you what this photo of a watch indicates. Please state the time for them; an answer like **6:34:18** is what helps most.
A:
**18:59:06**
